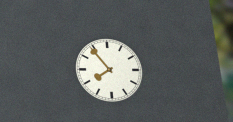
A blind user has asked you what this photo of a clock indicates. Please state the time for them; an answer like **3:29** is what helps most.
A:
**7:54**
